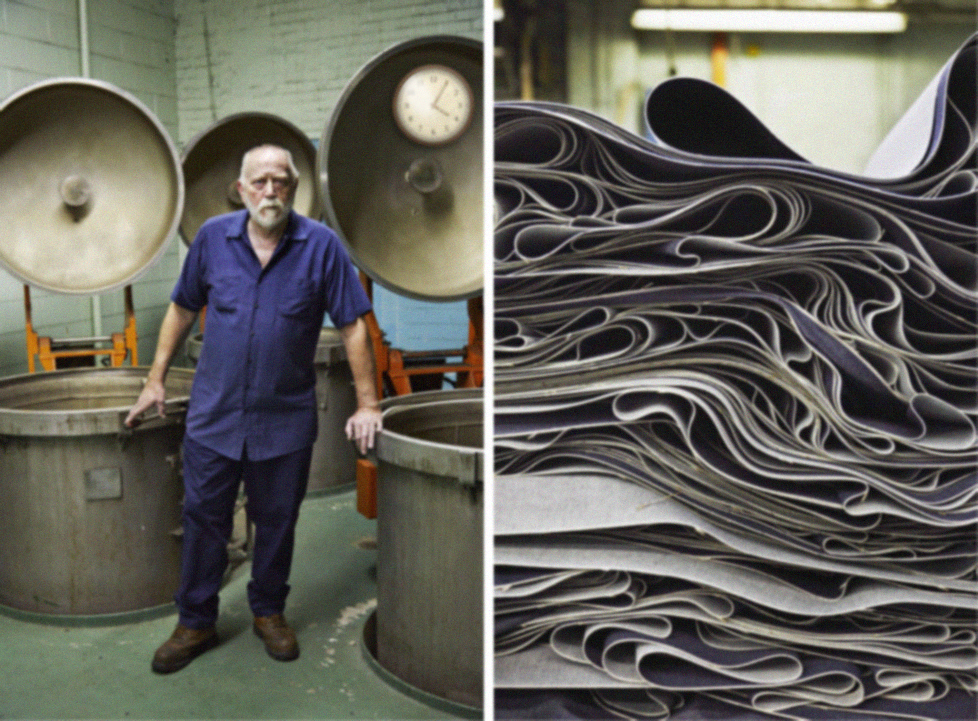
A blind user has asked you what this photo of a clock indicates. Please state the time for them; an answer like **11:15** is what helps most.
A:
**4:05**
